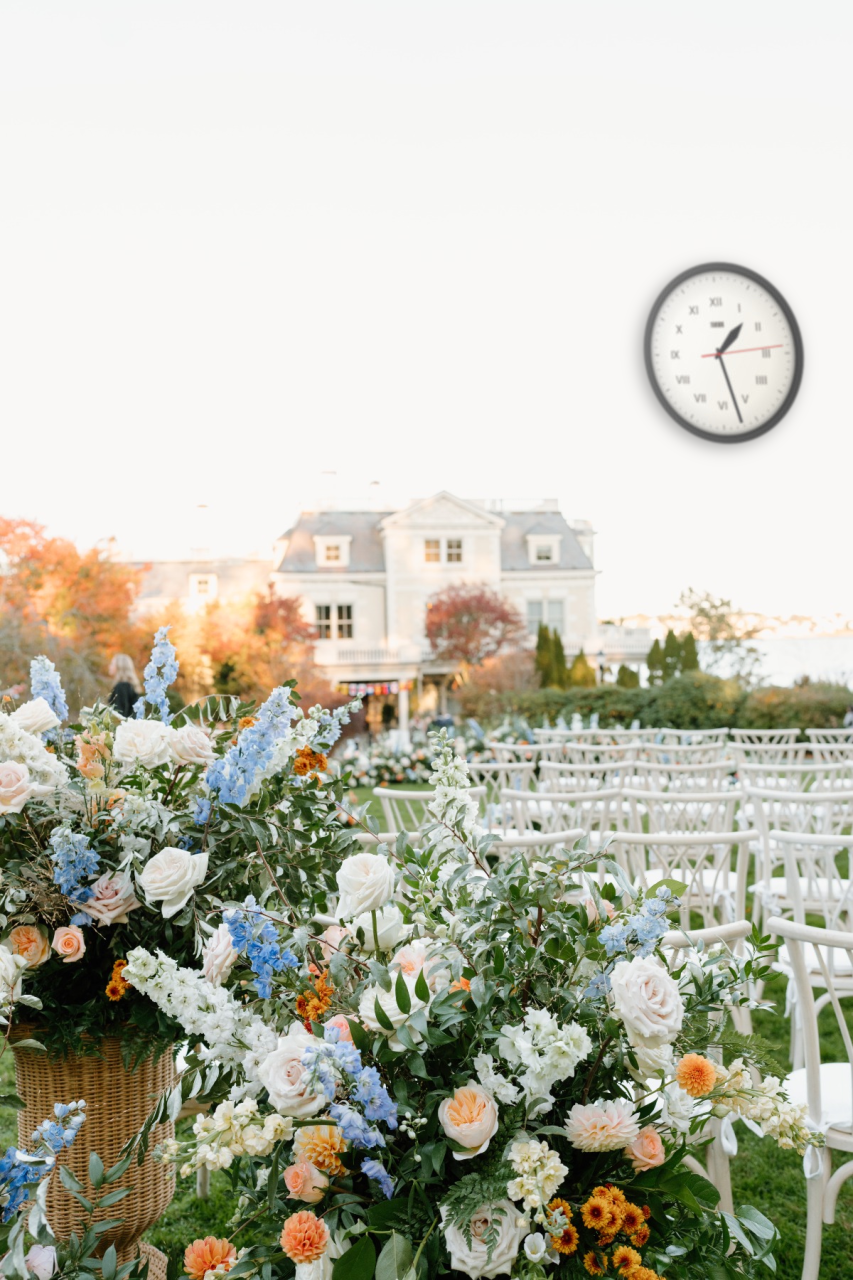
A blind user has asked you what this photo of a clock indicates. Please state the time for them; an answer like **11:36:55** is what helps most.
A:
**1:27:14**
